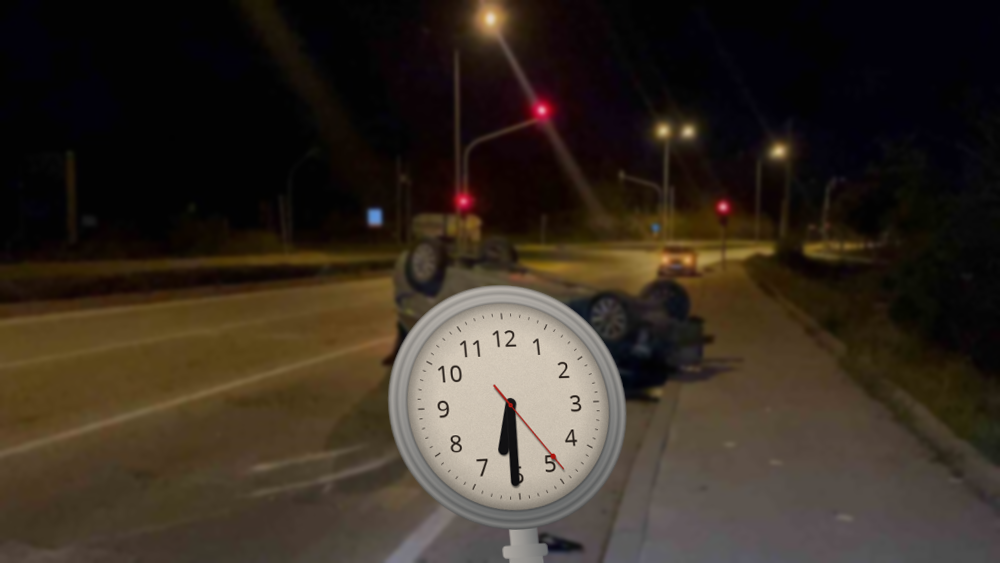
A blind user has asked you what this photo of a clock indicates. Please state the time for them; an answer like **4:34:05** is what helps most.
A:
**6:30:24**
